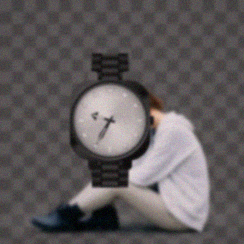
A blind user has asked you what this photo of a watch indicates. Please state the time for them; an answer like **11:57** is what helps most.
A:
**9:35**
